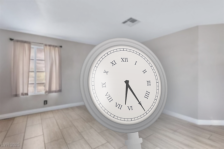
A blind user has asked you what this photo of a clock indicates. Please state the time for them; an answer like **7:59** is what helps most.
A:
**6:25**
